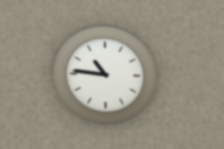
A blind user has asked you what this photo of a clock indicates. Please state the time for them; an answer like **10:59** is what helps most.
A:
**10:46**
